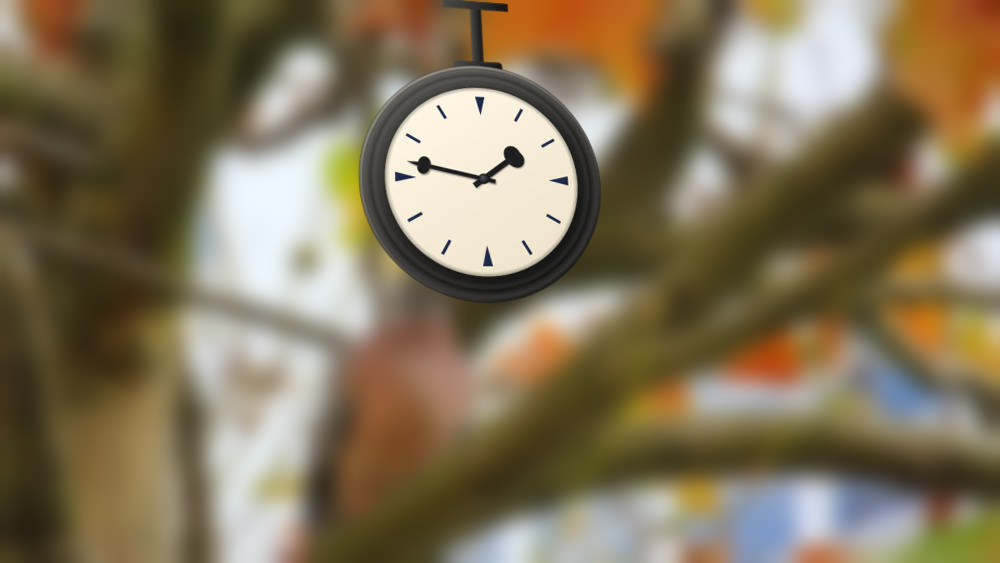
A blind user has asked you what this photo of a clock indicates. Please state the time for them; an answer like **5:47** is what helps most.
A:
**1:47**
